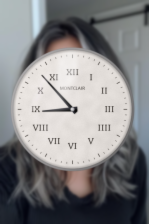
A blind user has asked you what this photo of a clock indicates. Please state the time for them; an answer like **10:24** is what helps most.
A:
**8:53**
